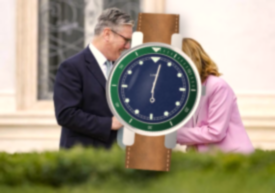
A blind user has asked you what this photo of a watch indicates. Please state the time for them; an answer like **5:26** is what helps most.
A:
**6:02**
